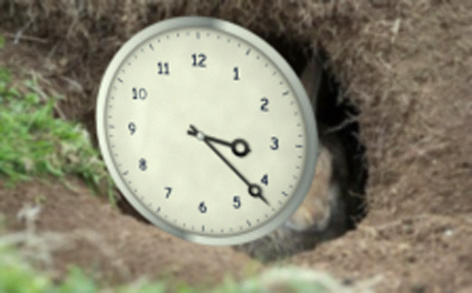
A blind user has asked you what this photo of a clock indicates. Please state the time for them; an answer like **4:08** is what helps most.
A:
**3:22**
